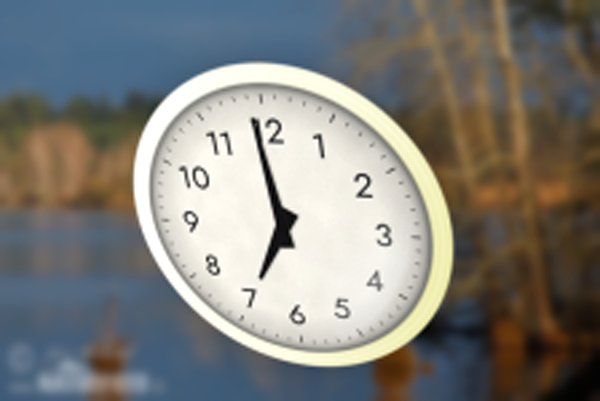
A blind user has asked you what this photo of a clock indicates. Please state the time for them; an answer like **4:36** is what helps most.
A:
**6:59**
